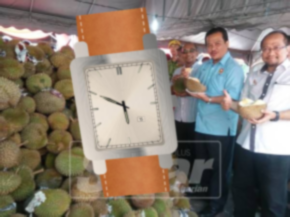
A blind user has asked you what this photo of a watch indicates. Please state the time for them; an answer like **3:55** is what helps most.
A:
**5:50**
